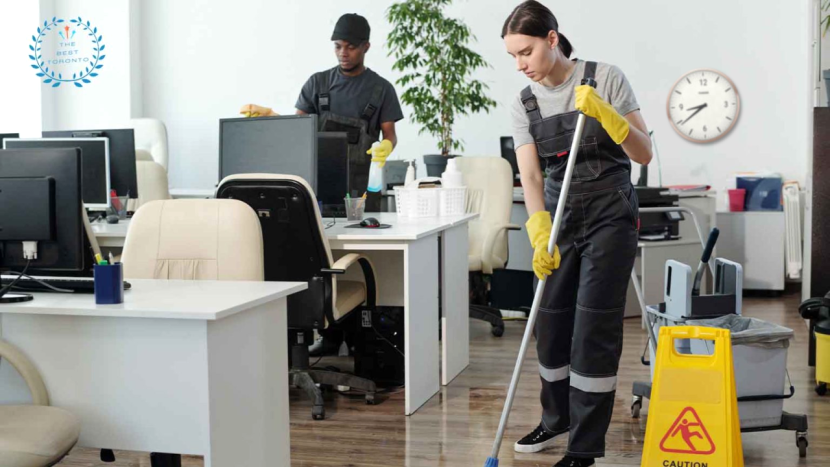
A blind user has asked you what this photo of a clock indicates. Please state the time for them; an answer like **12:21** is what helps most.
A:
**8:39**
